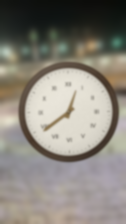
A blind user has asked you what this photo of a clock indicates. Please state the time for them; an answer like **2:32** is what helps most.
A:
**12:39**
